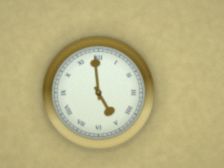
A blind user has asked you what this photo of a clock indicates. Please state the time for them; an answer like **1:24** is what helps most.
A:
**4:59**
